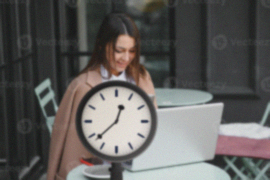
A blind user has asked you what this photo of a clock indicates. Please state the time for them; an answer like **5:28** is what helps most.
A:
**12:38**
